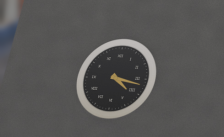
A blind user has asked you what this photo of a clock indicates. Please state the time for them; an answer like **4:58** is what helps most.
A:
**4:17**
